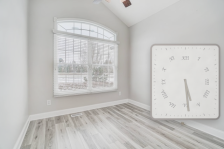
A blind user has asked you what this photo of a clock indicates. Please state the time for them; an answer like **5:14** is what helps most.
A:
**5:29**
